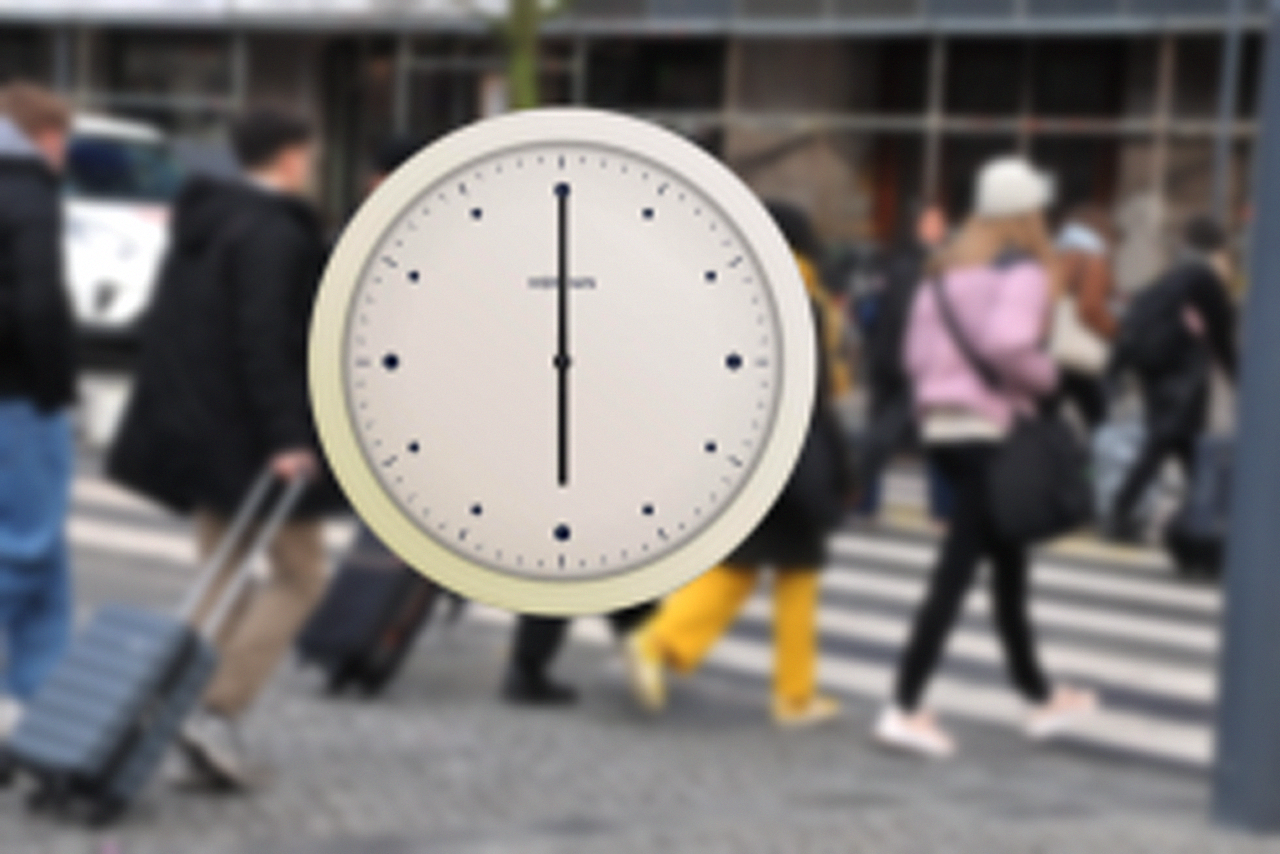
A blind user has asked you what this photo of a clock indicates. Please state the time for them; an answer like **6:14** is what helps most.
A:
**6:00**
